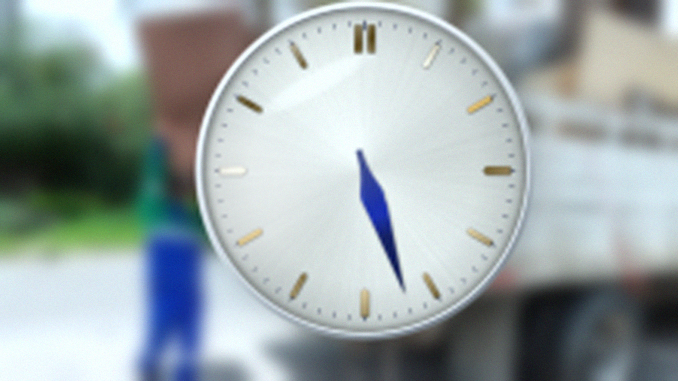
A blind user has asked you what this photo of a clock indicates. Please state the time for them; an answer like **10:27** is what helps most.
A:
**5:27**
